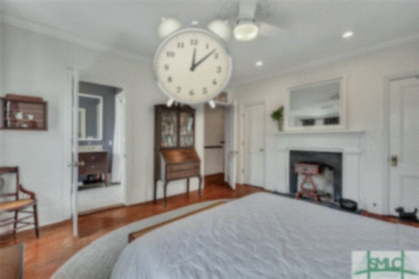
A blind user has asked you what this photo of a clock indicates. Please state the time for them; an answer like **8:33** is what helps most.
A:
**12:08**
